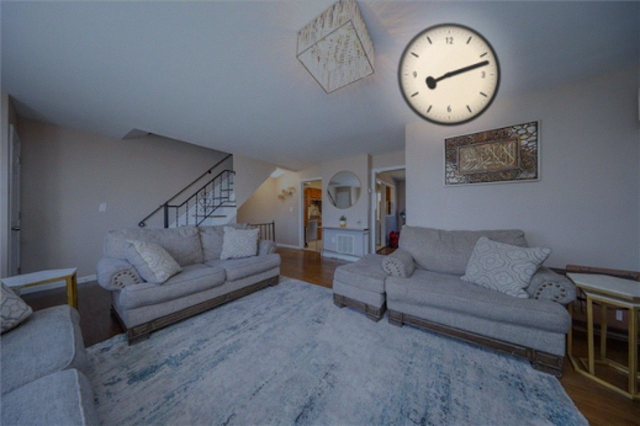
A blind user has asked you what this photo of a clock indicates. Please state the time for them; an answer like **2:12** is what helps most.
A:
**8:12**
